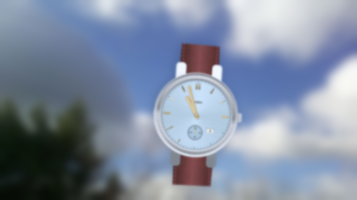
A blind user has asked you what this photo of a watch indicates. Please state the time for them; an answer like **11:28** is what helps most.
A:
**10:57**
